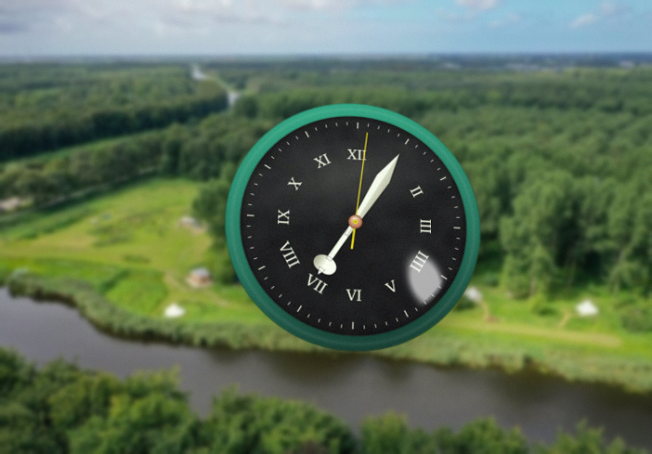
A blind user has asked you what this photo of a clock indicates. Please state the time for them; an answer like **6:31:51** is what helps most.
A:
**7:05:01**
